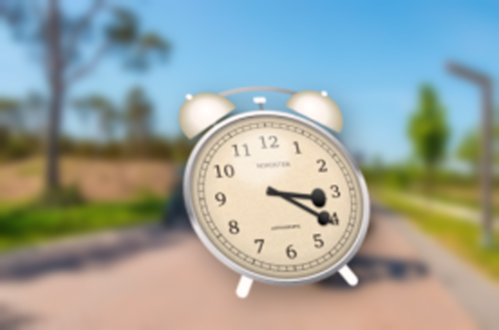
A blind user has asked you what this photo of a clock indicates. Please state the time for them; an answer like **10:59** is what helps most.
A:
**3:21**
